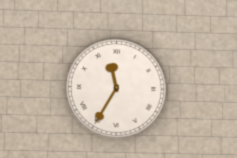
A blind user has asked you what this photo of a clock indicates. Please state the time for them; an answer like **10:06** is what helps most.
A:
**11:35**
